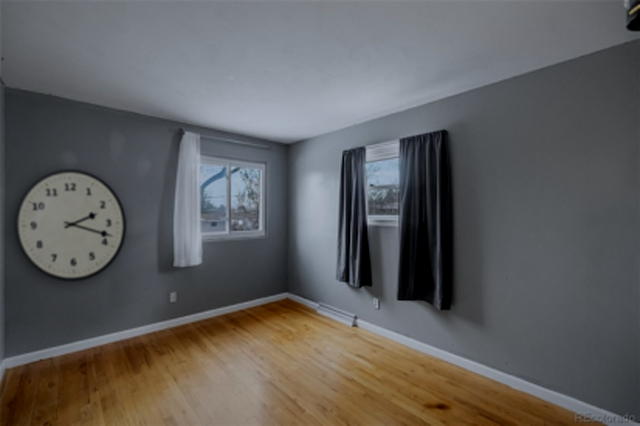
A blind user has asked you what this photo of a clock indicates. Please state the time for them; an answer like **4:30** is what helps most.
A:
**2:18**
